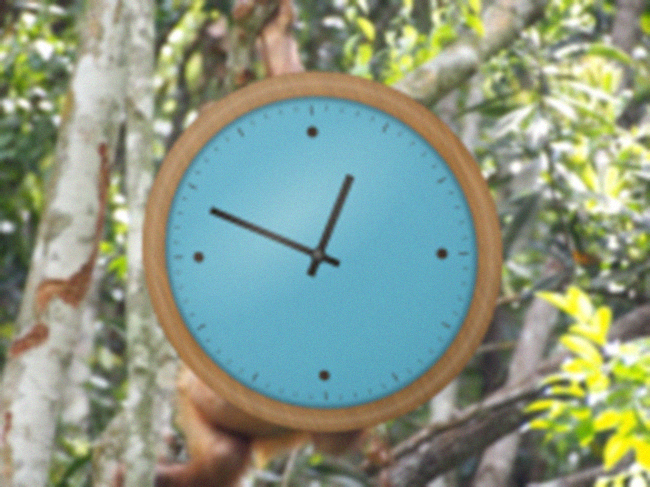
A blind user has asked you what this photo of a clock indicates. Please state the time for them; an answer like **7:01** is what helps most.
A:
**12:49**
